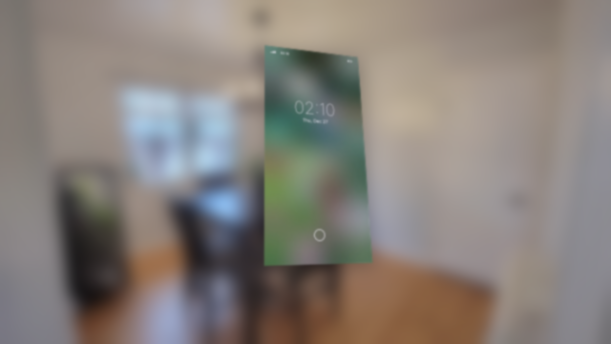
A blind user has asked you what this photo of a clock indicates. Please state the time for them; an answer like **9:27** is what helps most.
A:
**2:10**
